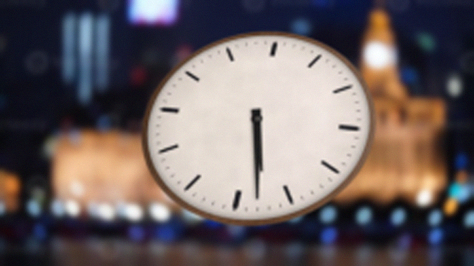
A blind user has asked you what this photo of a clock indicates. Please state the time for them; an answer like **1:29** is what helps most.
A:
**5:28**
